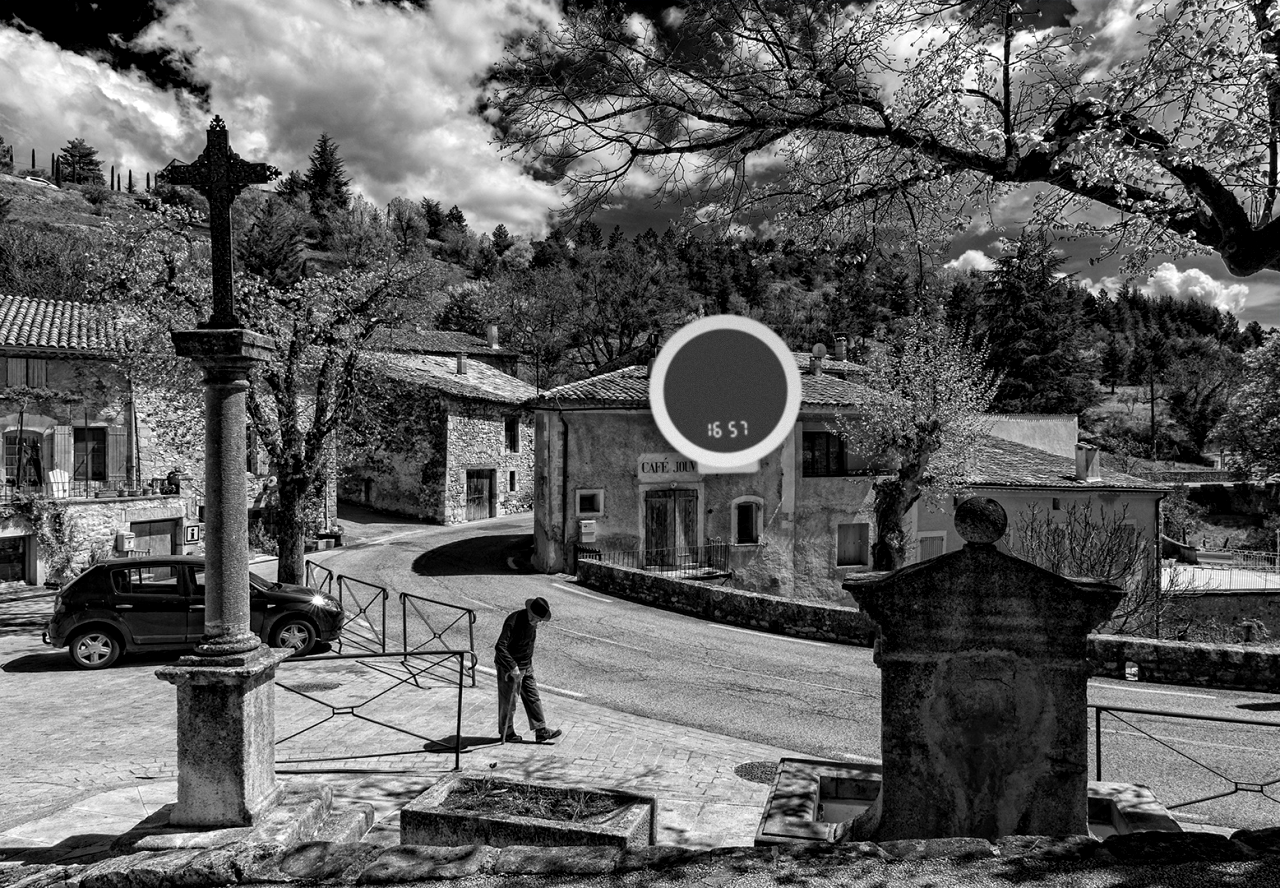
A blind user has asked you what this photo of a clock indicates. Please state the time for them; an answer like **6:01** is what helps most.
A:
**16:57**
